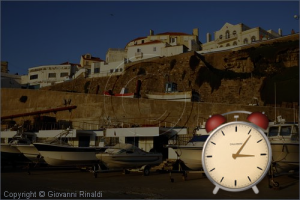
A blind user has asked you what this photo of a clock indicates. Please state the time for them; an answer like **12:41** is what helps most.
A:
**3:06**
